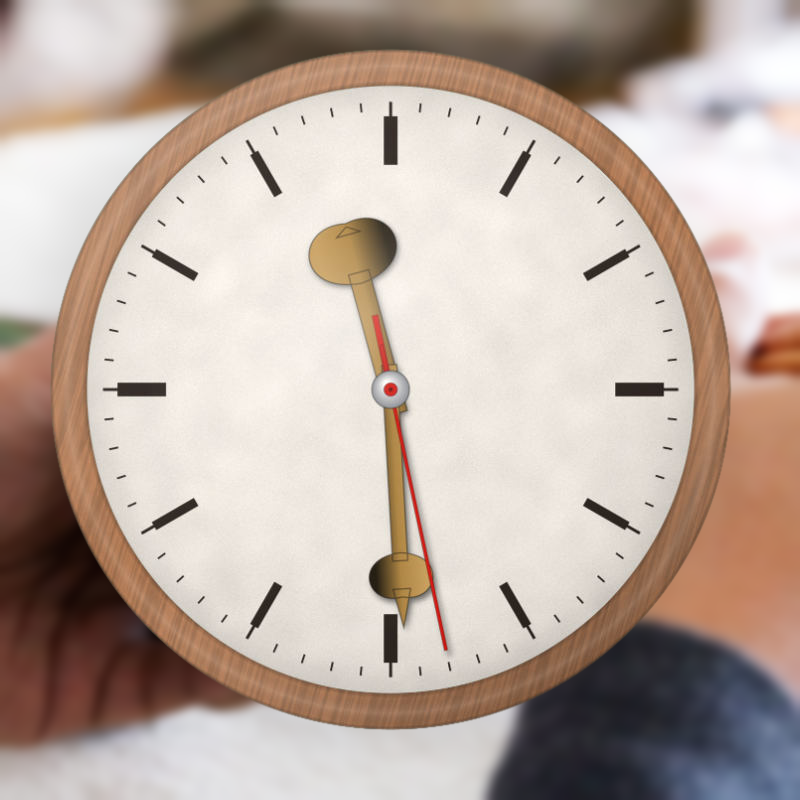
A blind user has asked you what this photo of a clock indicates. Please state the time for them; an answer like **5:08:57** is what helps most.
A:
**11:29:28**
